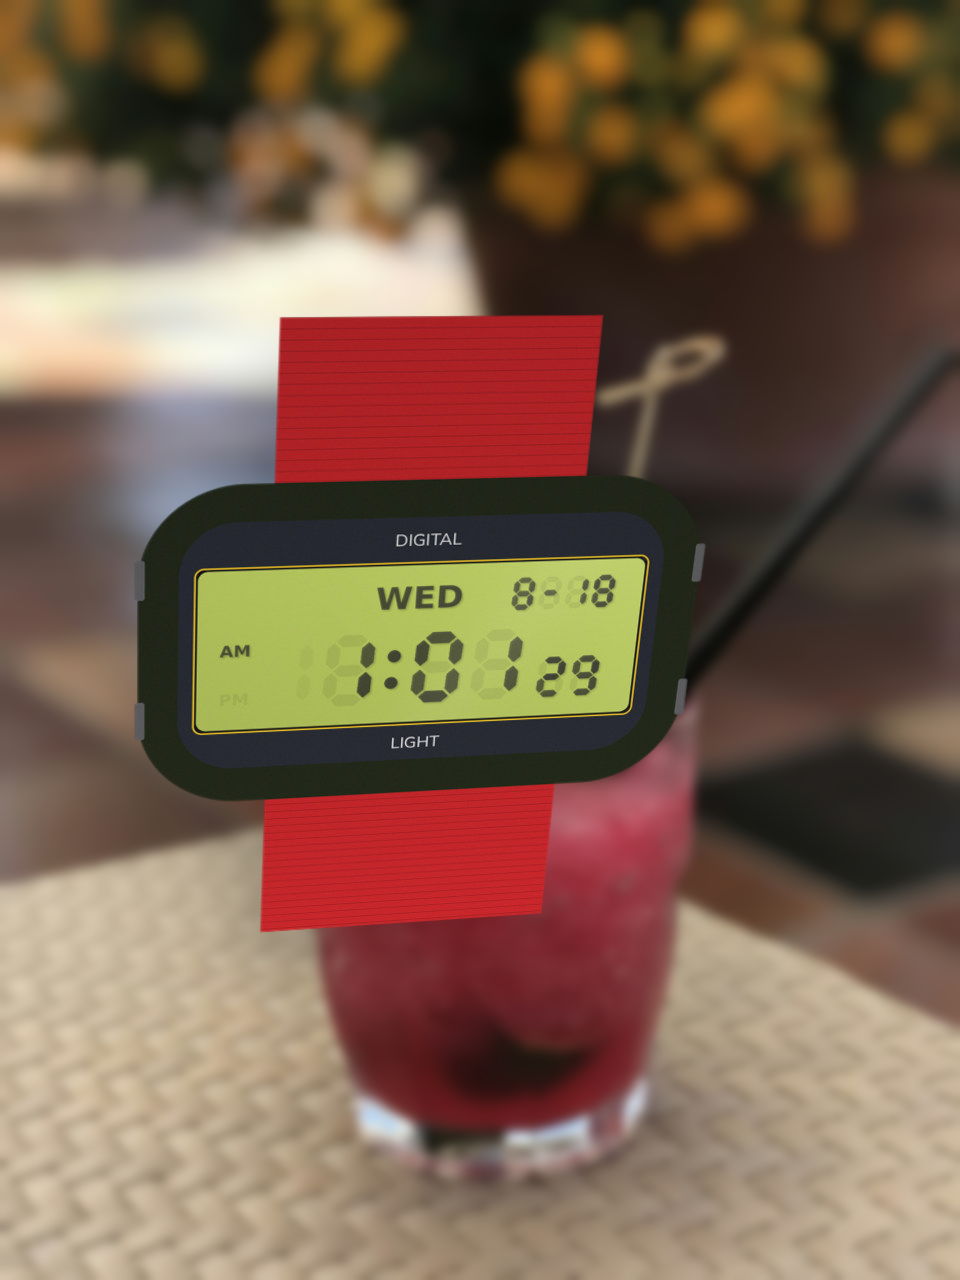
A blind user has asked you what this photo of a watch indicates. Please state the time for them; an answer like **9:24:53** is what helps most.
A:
**1:01:29**
